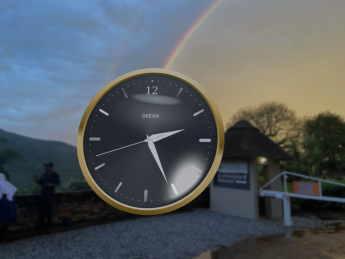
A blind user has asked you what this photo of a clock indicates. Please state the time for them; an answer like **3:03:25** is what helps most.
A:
**2:25:42**
